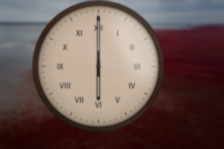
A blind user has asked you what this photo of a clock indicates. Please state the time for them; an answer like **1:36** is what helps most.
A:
**6:00**
